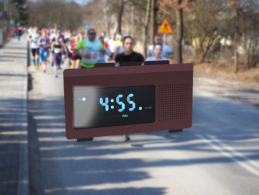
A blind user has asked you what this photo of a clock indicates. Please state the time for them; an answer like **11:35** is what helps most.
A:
**4:55**
